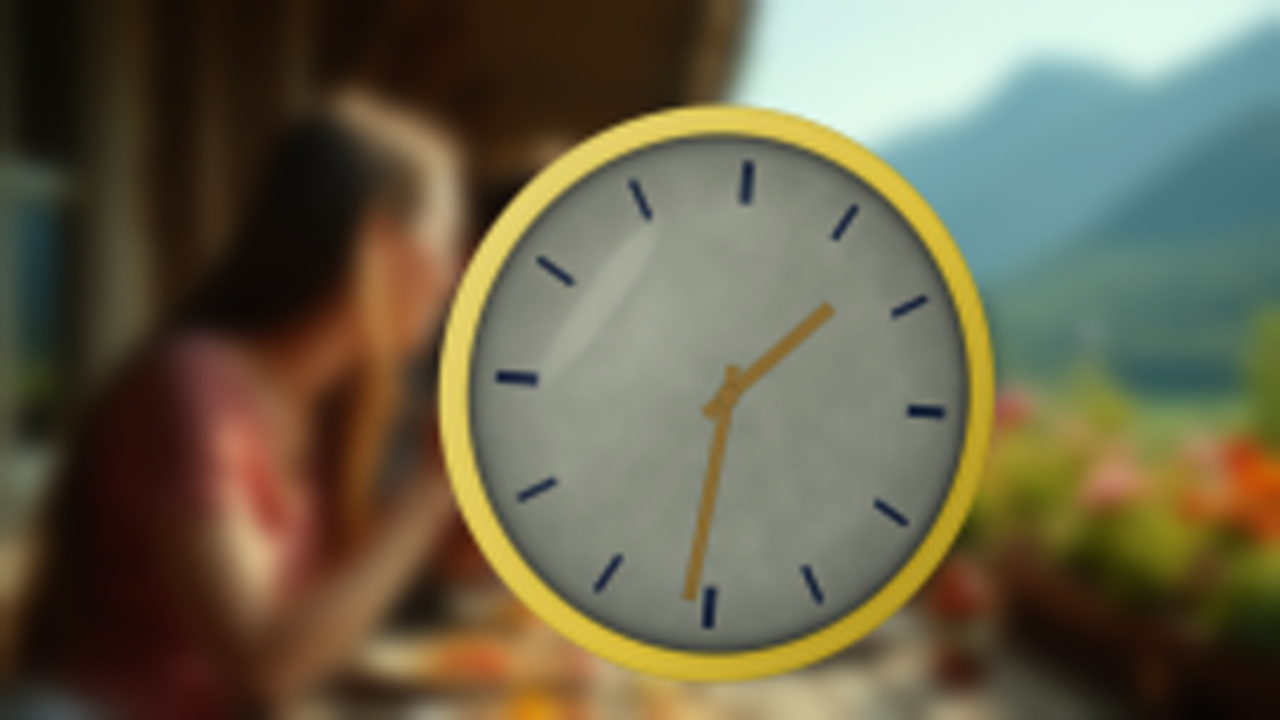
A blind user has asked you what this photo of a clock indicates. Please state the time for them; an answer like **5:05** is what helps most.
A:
**1:31**
